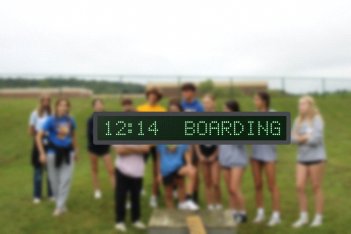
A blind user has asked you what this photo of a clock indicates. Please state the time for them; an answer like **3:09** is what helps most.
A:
**12:14**
